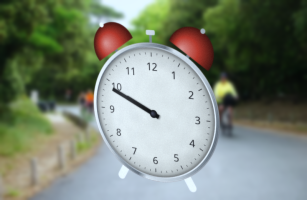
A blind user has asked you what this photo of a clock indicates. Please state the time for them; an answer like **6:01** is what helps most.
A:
**9:49**
